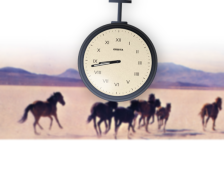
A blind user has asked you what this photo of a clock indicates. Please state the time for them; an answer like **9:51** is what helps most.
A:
**8:43**
